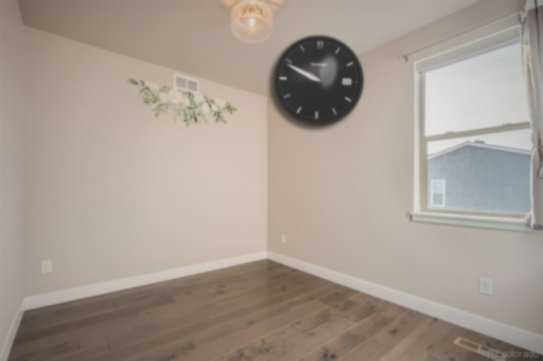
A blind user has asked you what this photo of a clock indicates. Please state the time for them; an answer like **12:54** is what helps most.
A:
**9:49**
